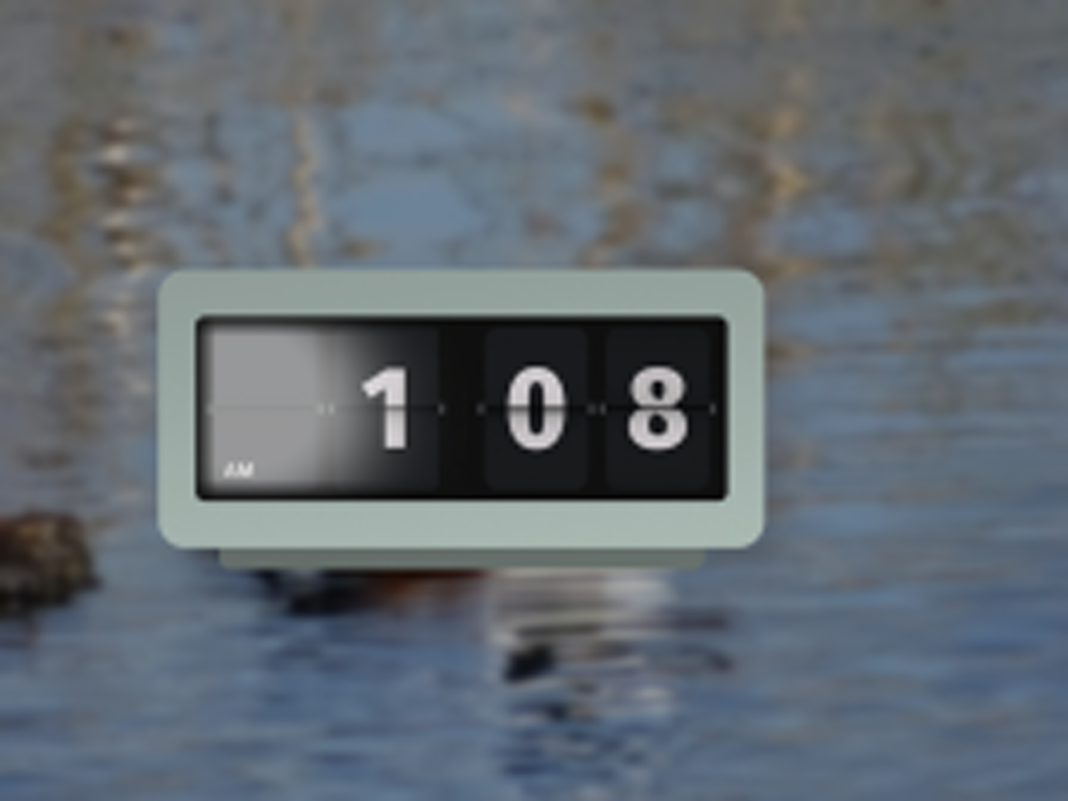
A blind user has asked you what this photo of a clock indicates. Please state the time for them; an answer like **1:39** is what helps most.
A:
**1:08**
